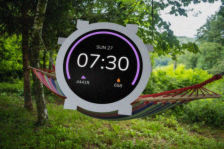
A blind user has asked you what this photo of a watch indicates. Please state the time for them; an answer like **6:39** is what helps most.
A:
**7:30**
